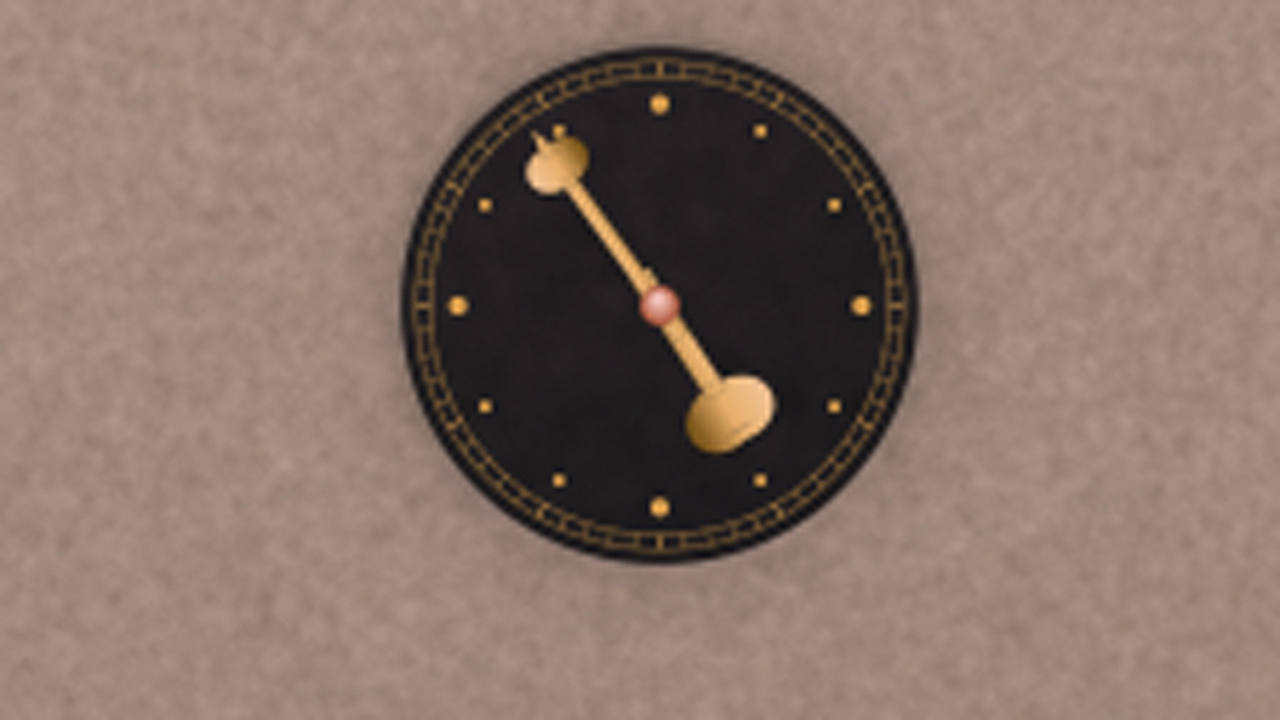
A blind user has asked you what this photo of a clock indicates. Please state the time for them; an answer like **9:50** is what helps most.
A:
**4:54**
